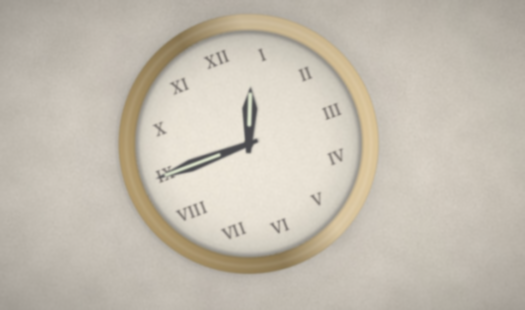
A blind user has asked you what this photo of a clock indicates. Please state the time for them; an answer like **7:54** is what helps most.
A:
**12:45**
